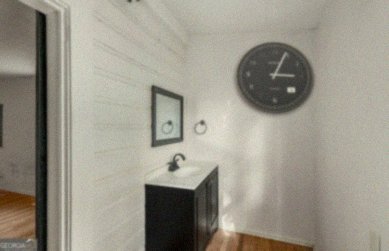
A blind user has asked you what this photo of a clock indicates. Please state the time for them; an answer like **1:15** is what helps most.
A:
**3:04**
